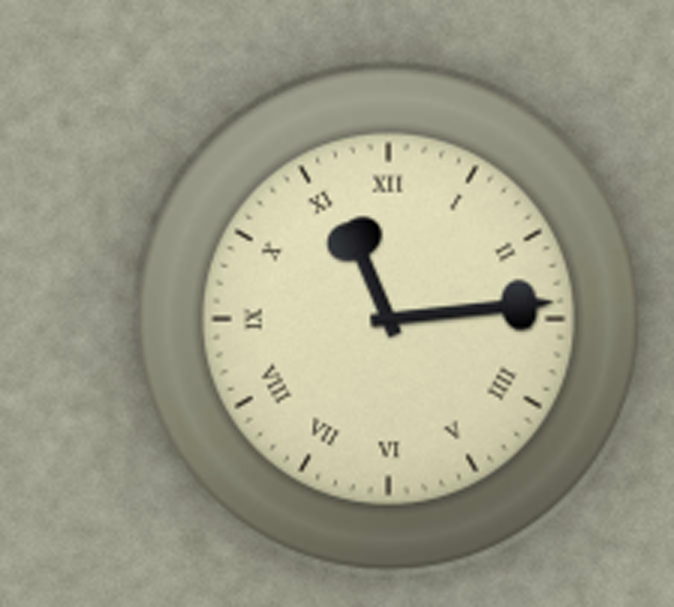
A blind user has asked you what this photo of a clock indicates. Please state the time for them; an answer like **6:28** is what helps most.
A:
**11:14**
